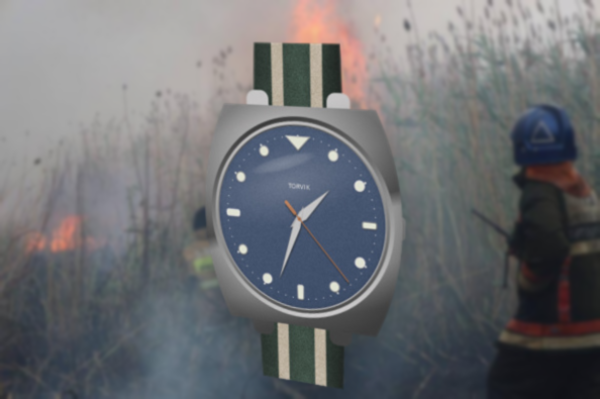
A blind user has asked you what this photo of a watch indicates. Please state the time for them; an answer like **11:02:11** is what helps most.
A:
**1:33:23**
